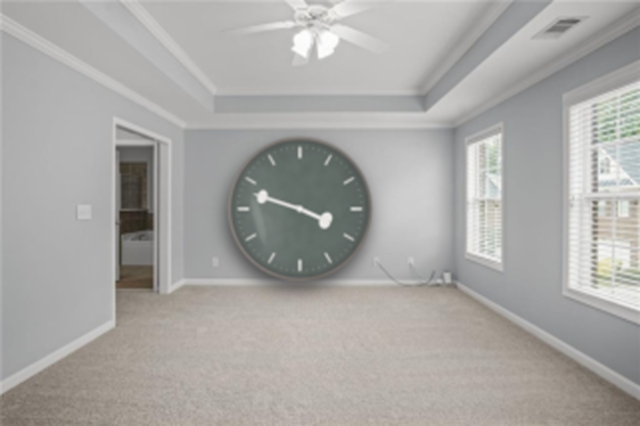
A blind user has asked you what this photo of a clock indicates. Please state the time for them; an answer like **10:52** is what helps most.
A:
**3:48**
